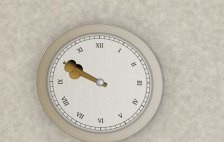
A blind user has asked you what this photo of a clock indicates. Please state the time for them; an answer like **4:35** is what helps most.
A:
**9:50**
